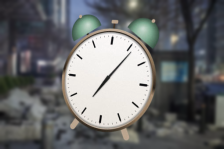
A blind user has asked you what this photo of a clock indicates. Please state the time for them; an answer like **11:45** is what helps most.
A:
**7:06**
